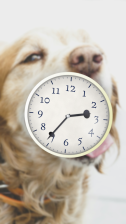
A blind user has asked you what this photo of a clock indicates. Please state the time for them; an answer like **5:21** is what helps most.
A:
**2:36**
